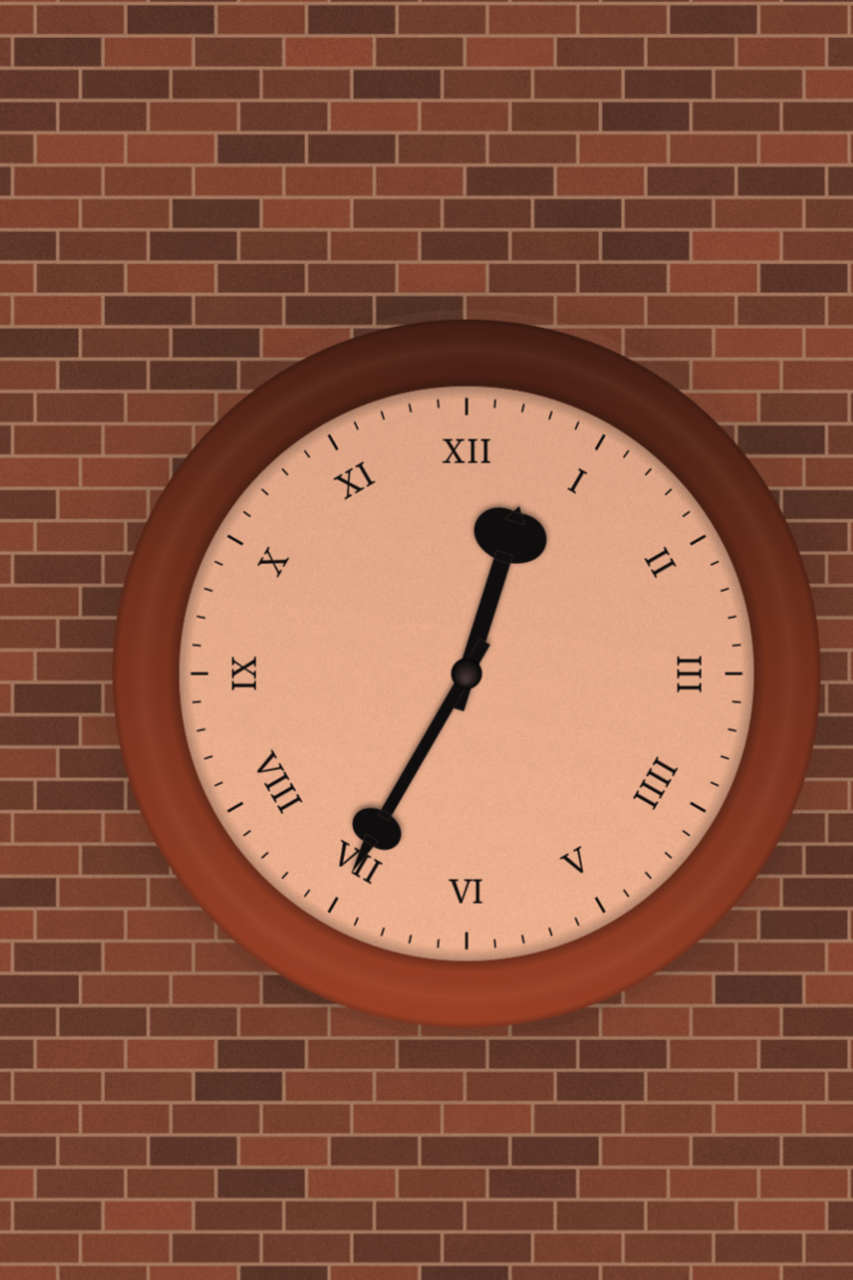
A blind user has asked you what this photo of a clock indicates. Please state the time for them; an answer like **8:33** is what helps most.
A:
**12:35**
